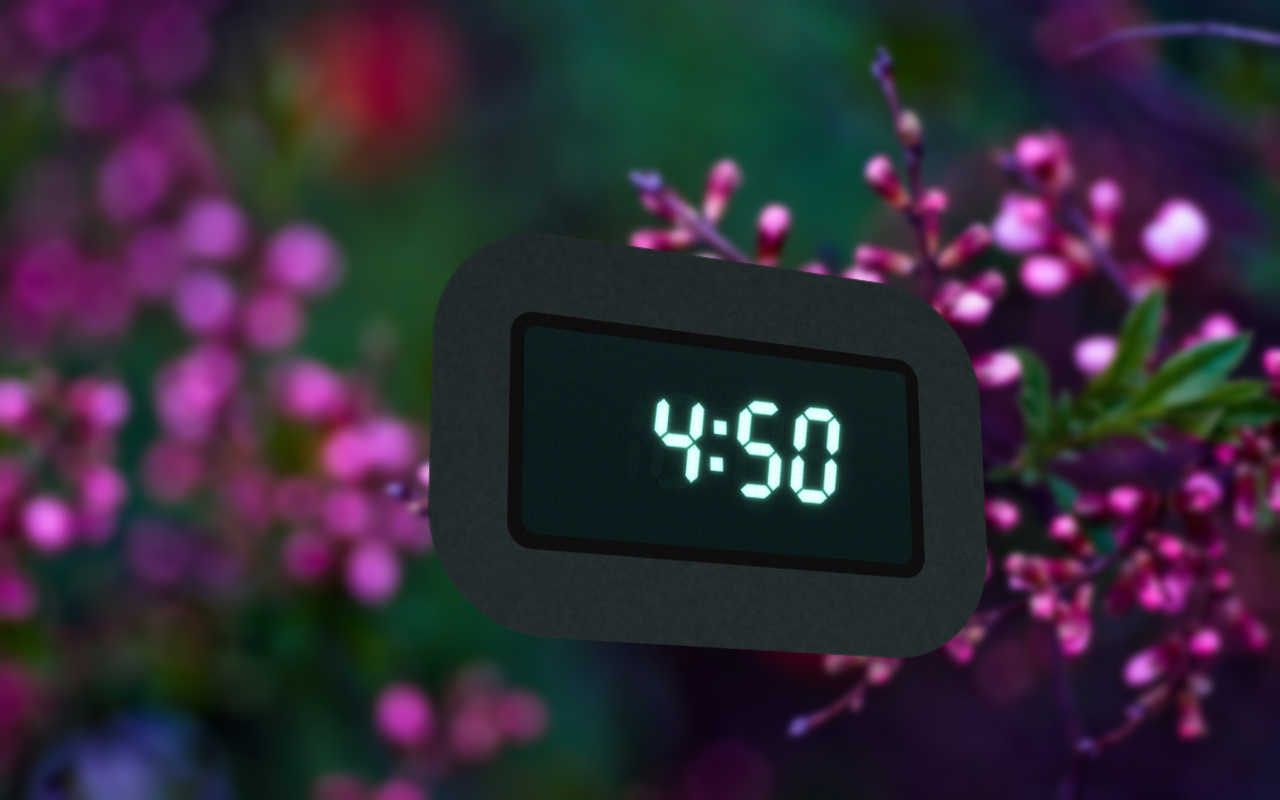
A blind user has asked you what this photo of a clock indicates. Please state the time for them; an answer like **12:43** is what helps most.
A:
**4:50**
